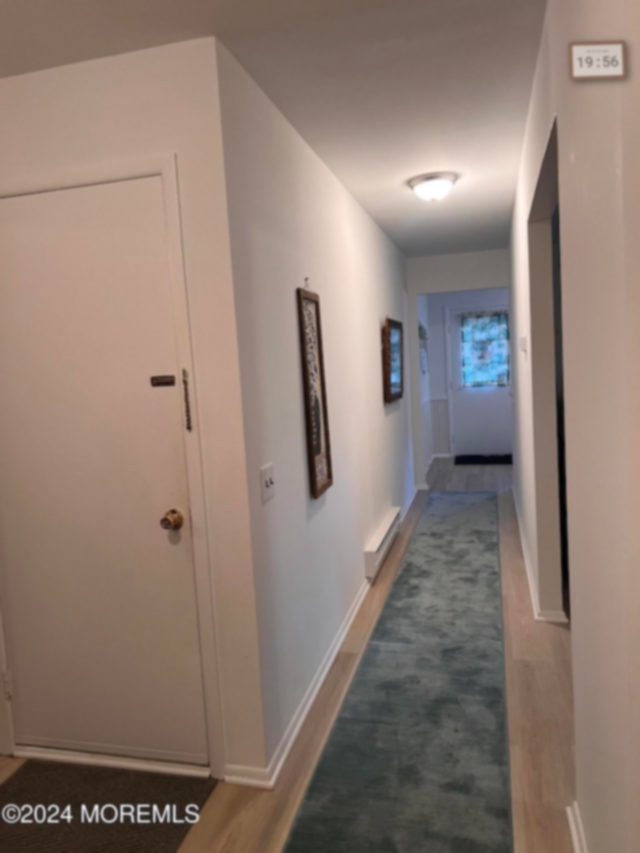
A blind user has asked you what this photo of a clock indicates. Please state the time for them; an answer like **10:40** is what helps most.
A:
**19:56**
